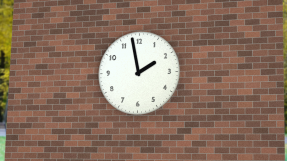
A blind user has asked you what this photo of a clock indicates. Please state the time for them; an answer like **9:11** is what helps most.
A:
**1:58**
